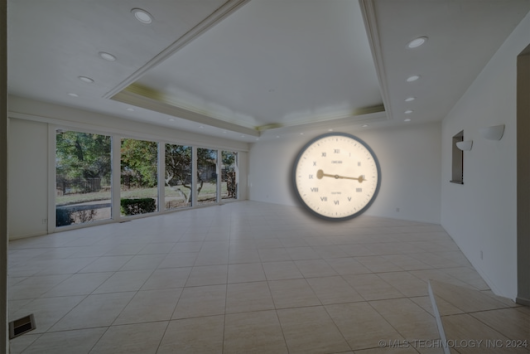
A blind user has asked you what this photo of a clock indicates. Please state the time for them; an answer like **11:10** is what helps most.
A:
**9:16**
